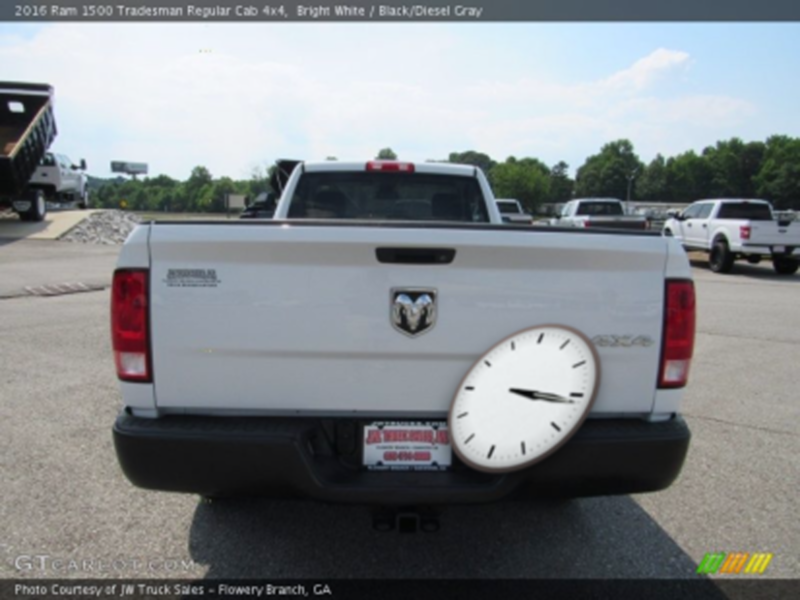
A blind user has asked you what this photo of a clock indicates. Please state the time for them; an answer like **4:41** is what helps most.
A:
**3:16**
